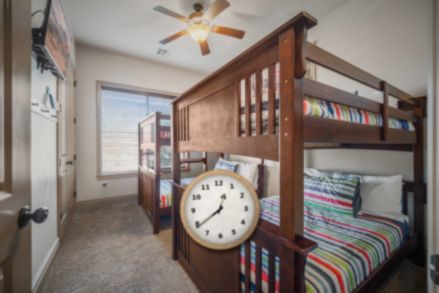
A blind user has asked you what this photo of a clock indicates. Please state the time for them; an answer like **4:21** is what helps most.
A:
**12:39**
